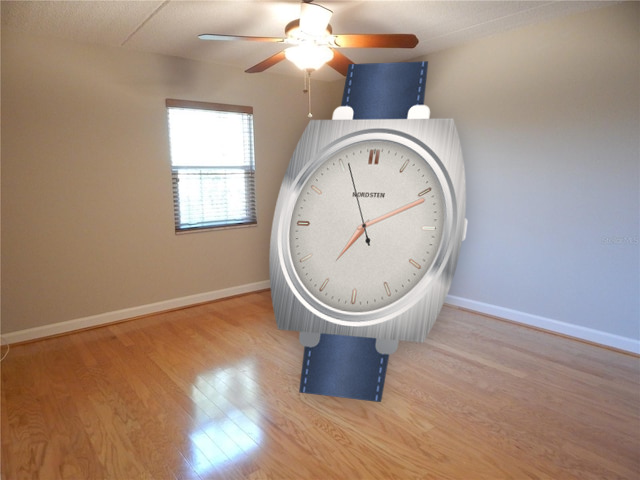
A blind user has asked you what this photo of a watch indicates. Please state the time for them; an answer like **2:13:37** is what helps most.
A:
**7:10:56**
